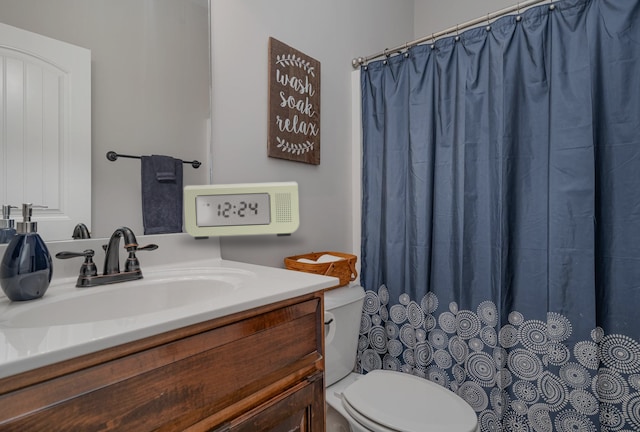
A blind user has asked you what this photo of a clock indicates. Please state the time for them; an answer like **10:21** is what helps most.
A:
**12:24**
